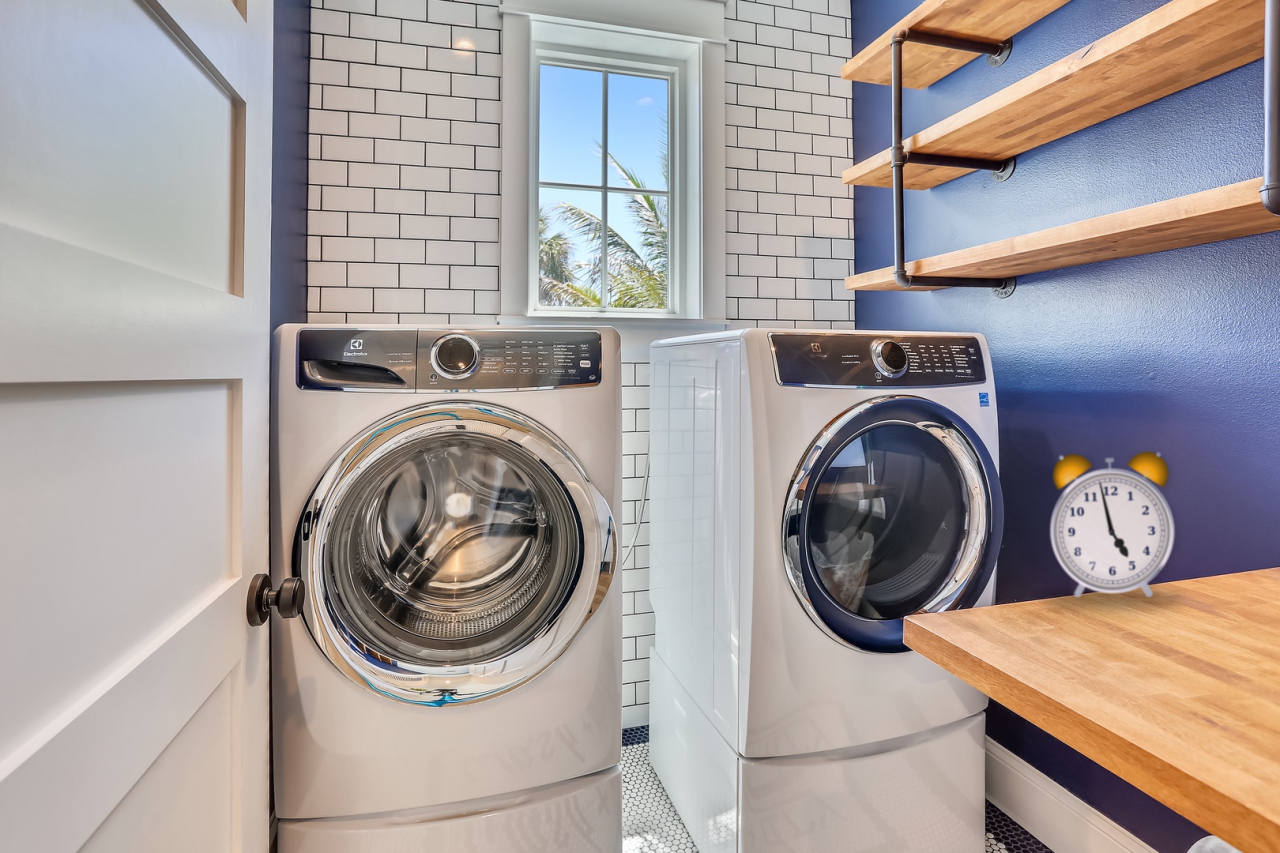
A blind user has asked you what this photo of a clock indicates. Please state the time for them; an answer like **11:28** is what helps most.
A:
**4:58**
